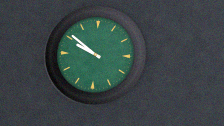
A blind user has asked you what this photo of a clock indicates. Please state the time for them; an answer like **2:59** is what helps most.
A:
**9:51**
